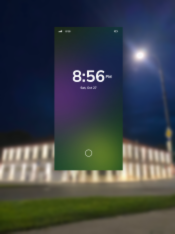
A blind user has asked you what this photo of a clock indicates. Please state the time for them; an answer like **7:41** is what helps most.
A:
**8:56**
